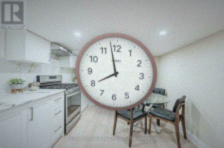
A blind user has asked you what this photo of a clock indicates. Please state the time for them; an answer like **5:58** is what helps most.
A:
**7:58**
